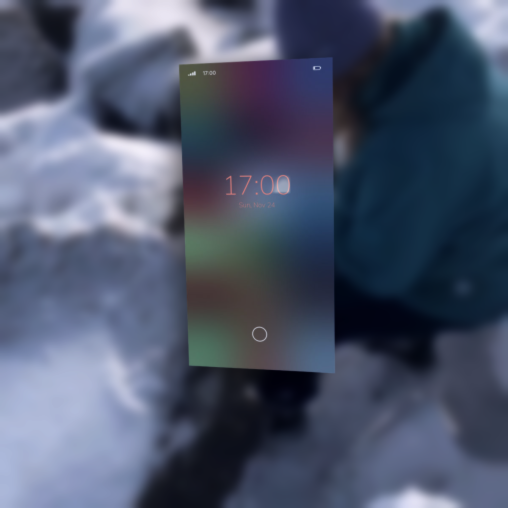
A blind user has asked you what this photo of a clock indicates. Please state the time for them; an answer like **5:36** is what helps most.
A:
**17:00**
